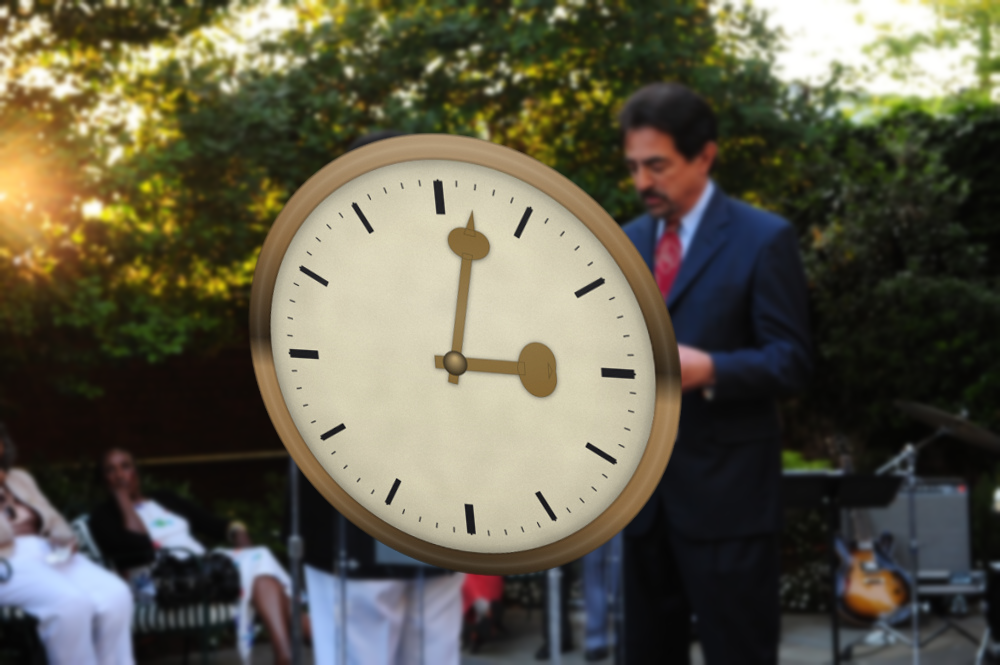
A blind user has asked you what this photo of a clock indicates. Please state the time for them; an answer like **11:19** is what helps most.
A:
**3:02**
